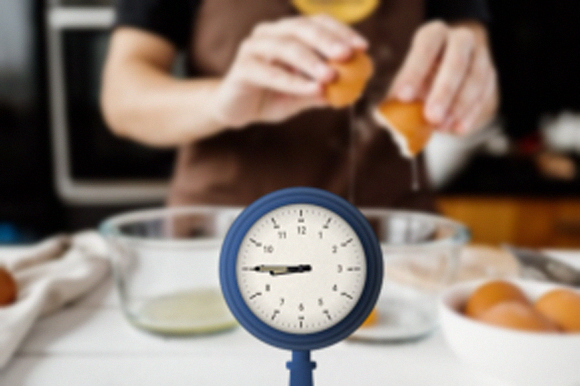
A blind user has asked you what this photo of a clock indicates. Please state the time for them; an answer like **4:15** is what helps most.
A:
**8:45**
